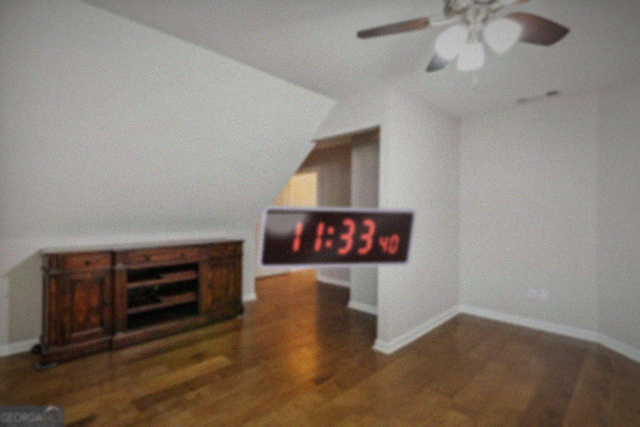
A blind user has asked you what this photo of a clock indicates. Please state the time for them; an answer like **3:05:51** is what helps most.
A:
**11:33:40**
